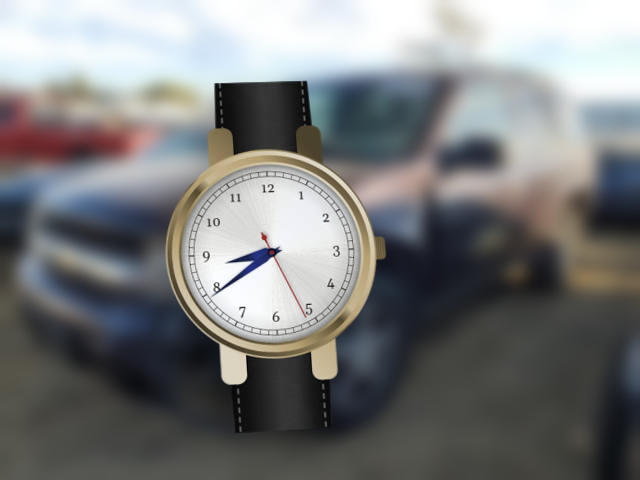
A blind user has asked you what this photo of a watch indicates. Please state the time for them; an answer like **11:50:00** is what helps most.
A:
**8:39:26**
